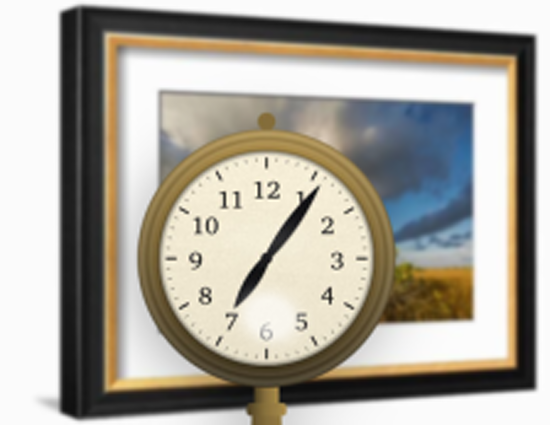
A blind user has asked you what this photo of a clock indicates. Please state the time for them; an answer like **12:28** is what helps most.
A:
**7:06**
